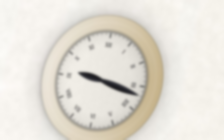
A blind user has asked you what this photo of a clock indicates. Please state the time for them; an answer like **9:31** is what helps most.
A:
**9:17**
